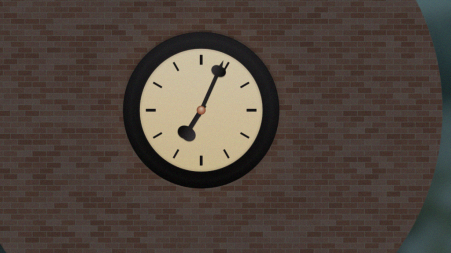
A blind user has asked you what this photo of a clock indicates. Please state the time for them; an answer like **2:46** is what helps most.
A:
**7:04**
